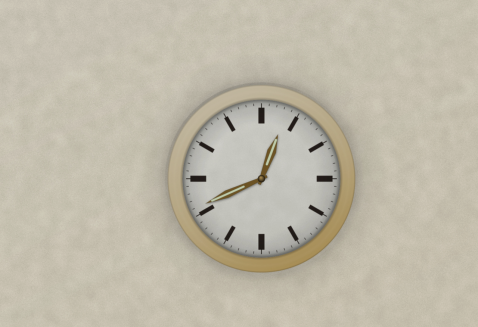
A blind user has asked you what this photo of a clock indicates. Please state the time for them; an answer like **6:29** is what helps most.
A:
**12:41**
